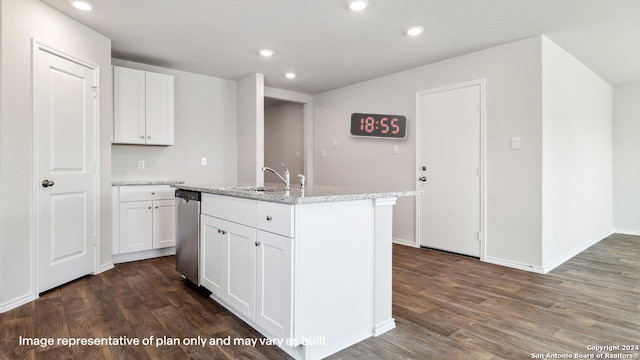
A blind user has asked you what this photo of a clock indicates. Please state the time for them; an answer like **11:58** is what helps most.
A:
**18:55**
